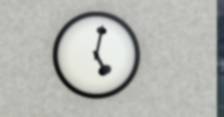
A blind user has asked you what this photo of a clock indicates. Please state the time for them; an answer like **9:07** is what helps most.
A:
**5:02**
